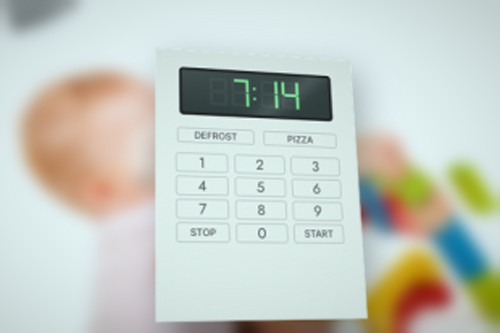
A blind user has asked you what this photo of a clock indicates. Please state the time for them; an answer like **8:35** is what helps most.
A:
**7:14**
